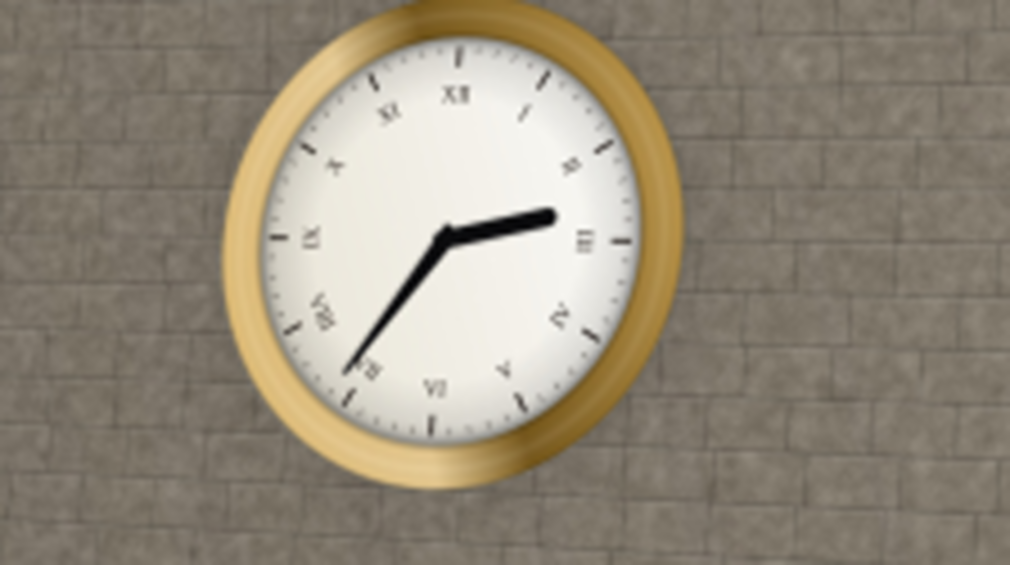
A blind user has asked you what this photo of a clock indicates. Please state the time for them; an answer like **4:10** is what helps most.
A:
**2:36**
